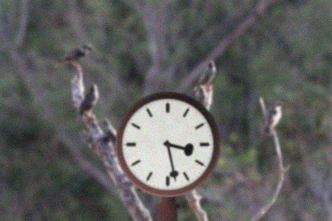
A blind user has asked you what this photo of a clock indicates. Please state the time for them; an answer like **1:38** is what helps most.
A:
**3:28**
